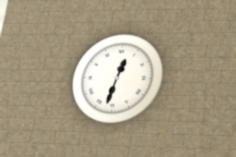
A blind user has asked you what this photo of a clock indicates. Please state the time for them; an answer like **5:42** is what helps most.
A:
**12:32**
